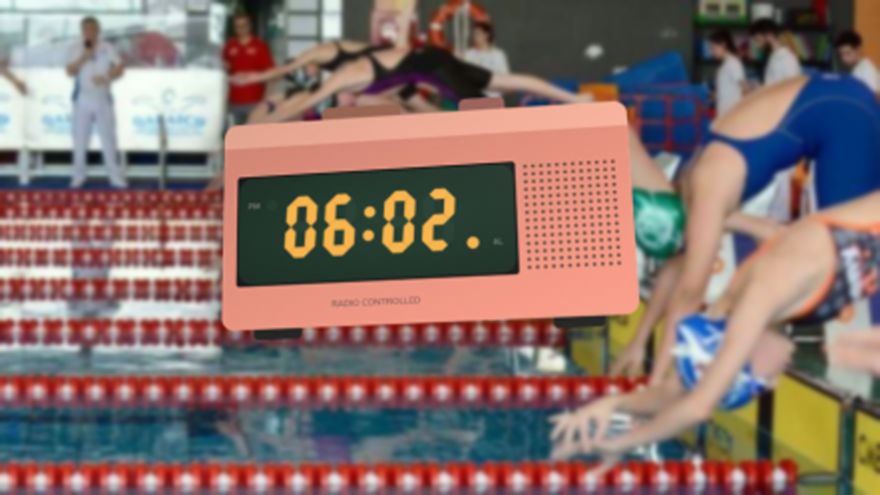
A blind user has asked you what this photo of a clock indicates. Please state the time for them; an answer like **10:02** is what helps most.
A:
**6:02**
